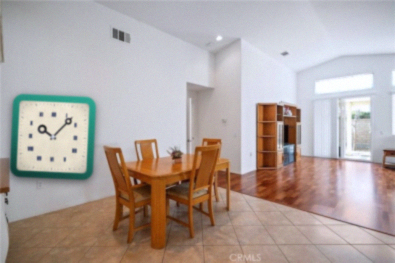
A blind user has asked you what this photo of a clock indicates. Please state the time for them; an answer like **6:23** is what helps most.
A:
**10:07**
